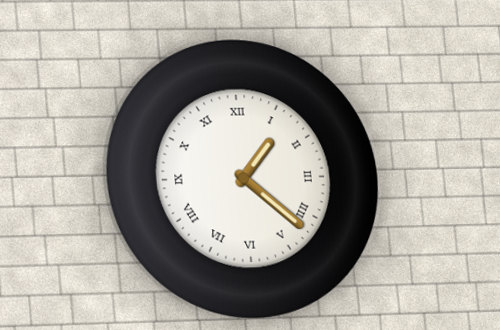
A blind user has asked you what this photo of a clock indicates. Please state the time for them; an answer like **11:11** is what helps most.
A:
**1:22**
